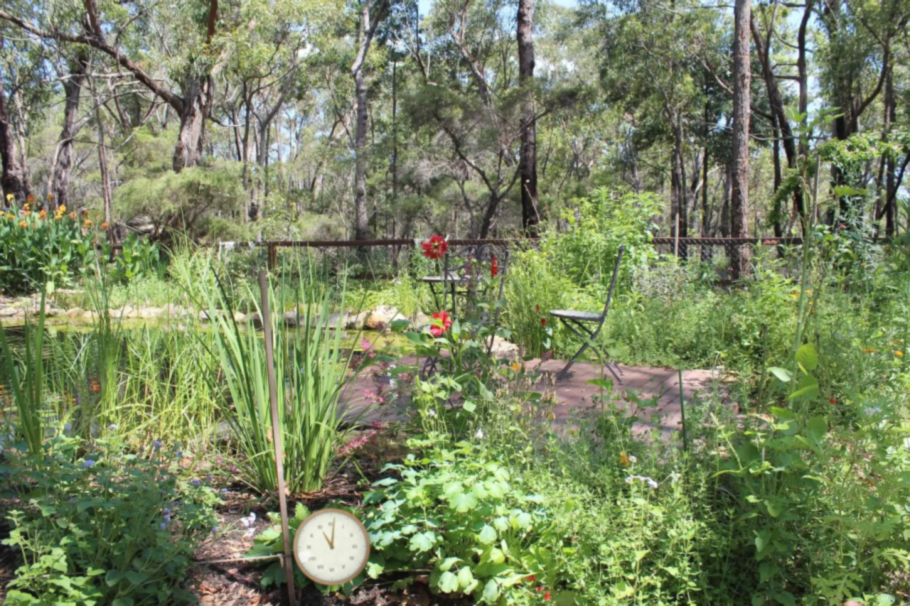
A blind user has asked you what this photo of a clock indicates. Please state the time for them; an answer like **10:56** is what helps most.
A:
**11:01**
